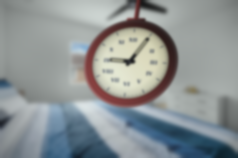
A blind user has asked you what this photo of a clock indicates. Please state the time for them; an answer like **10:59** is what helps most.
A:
**9:05**
